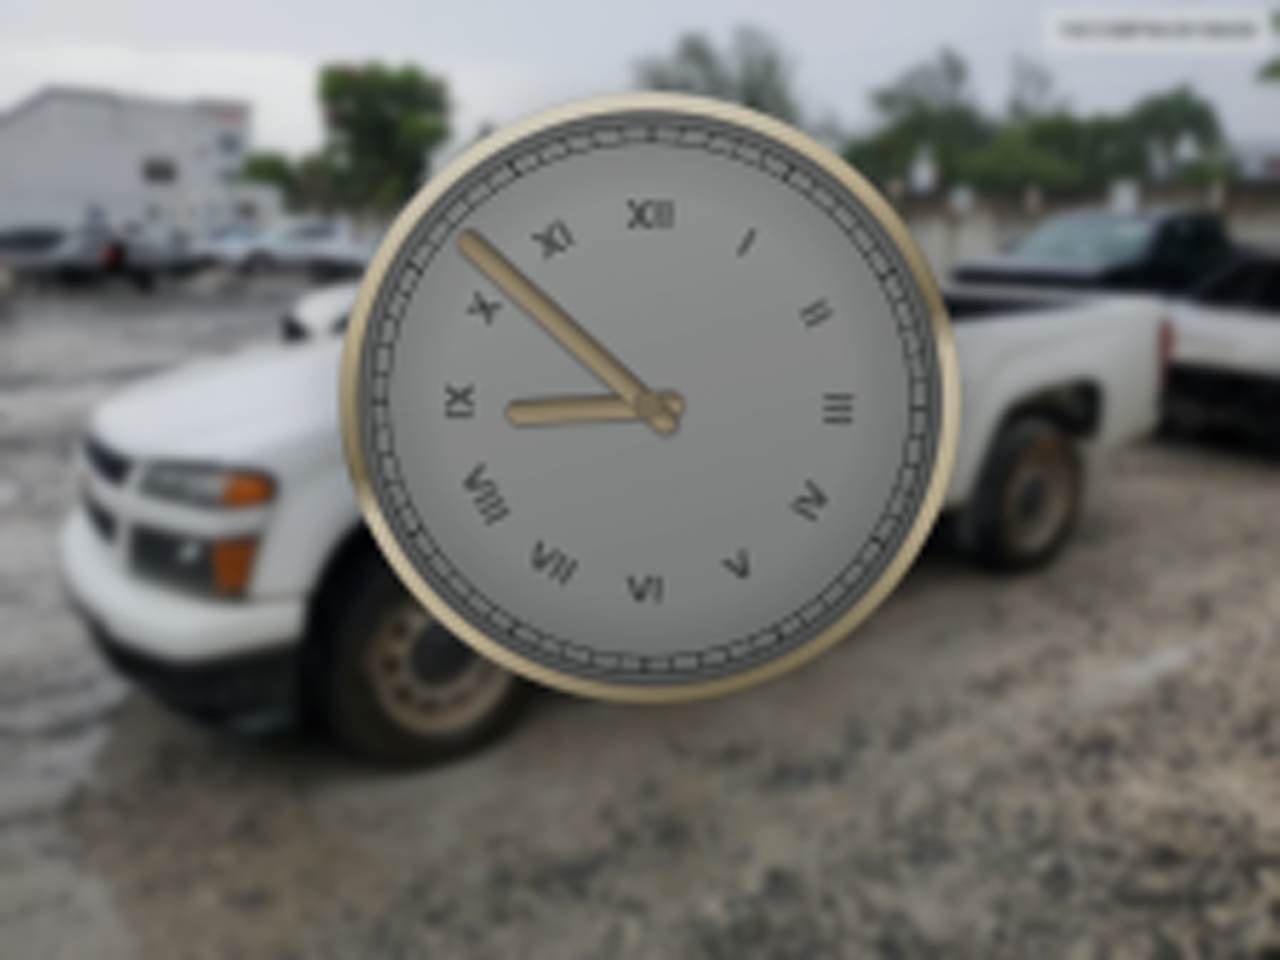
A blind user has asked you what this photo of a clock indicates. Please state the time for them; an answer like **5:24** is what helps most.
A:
**8:52**
